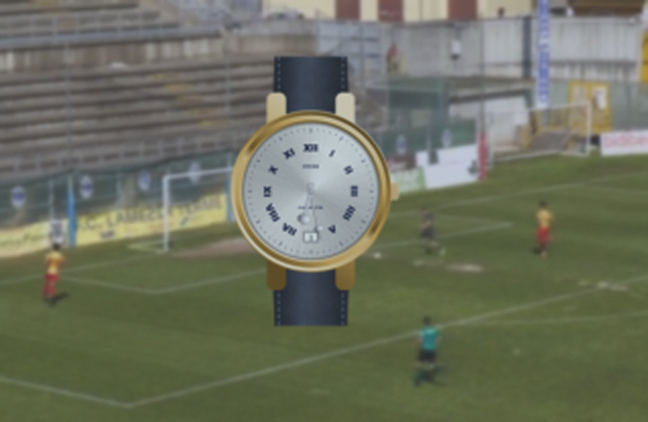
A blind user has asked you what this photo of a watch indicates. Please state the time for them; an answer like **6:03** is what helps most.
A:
**6:28**
